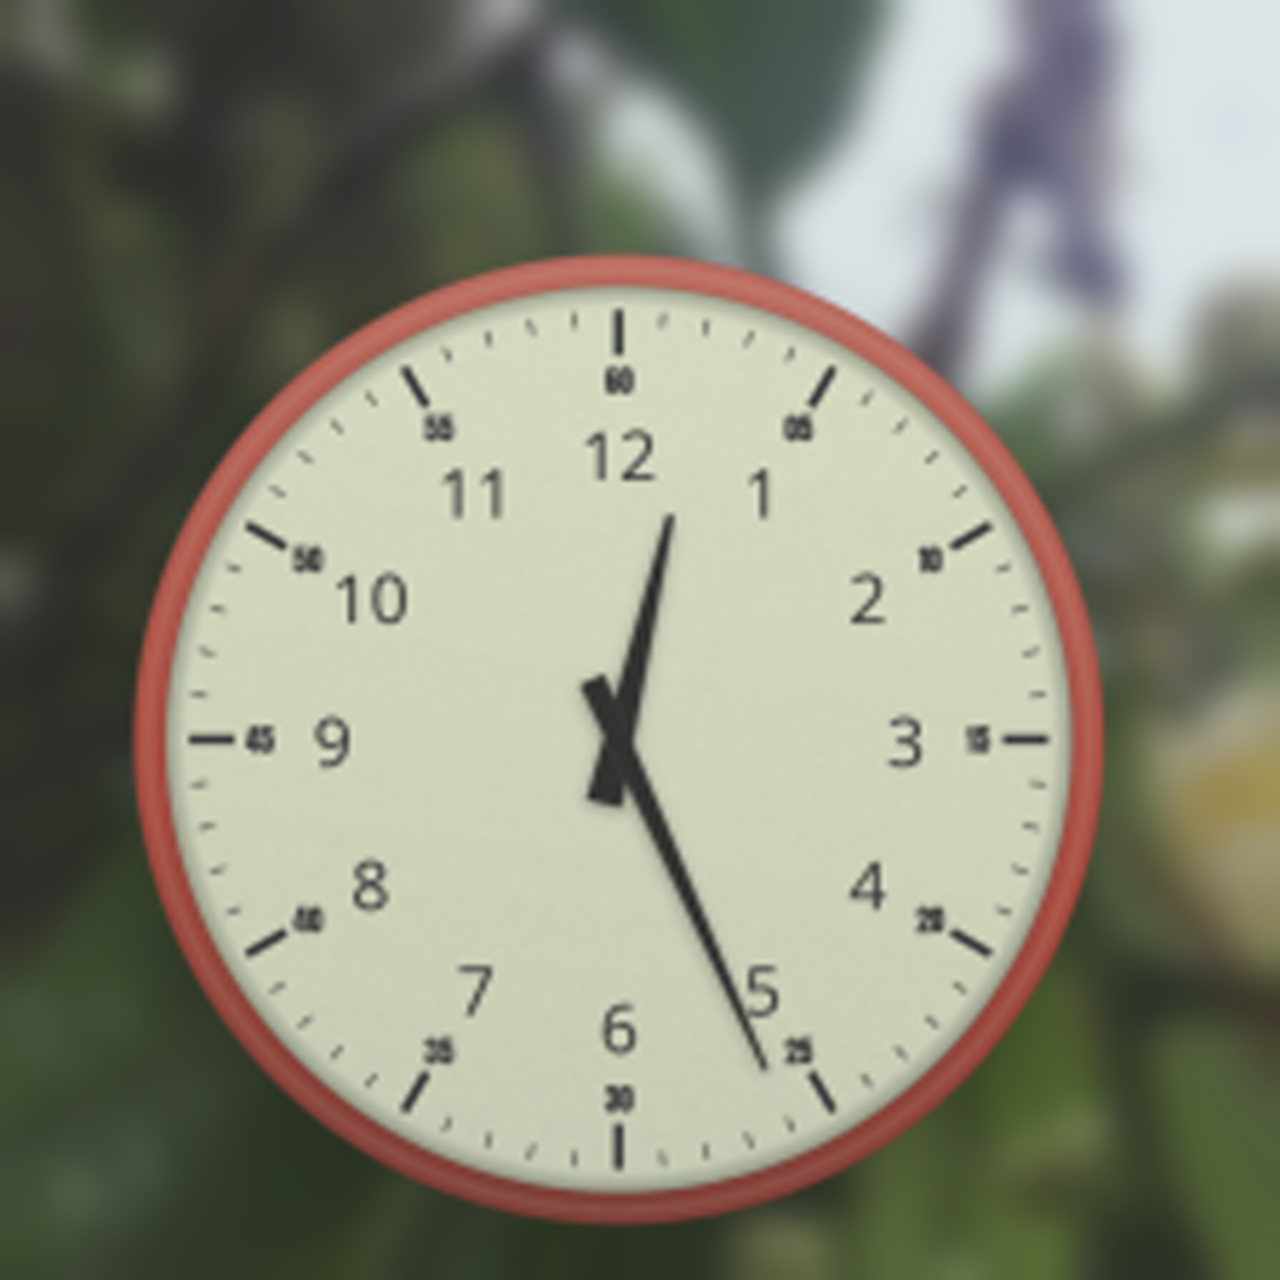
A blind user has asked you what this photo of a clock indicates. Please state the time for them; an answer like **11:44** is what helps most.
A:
**12:26**
